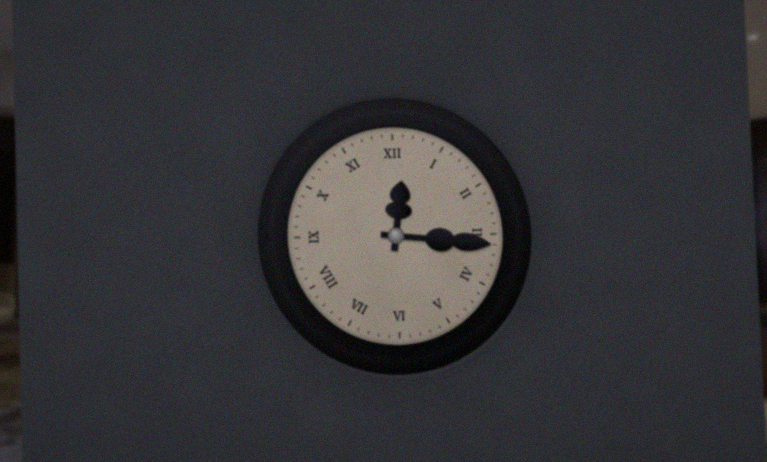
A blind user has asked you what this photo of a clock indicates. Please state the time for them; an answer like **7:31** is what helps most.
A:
**12:16**
